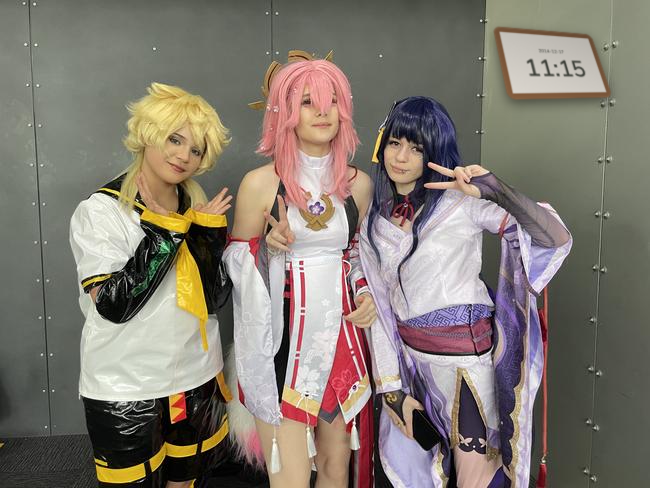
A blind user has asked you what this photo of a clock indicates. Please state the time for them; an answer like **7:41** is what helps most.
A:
**11:15**
